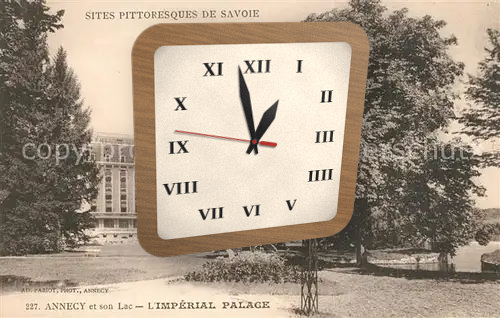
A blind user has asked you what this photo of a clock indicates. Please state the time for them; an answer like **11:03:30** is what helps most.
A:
**12:57:47**
